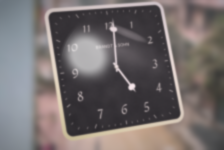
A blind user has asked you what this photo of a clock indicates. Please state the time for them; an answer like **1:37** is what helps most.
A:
**5:01**
